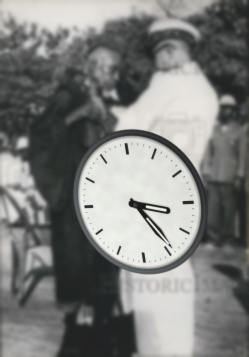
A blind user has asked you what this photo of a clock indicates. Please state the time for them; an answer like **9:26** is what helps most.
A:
**3:24**
